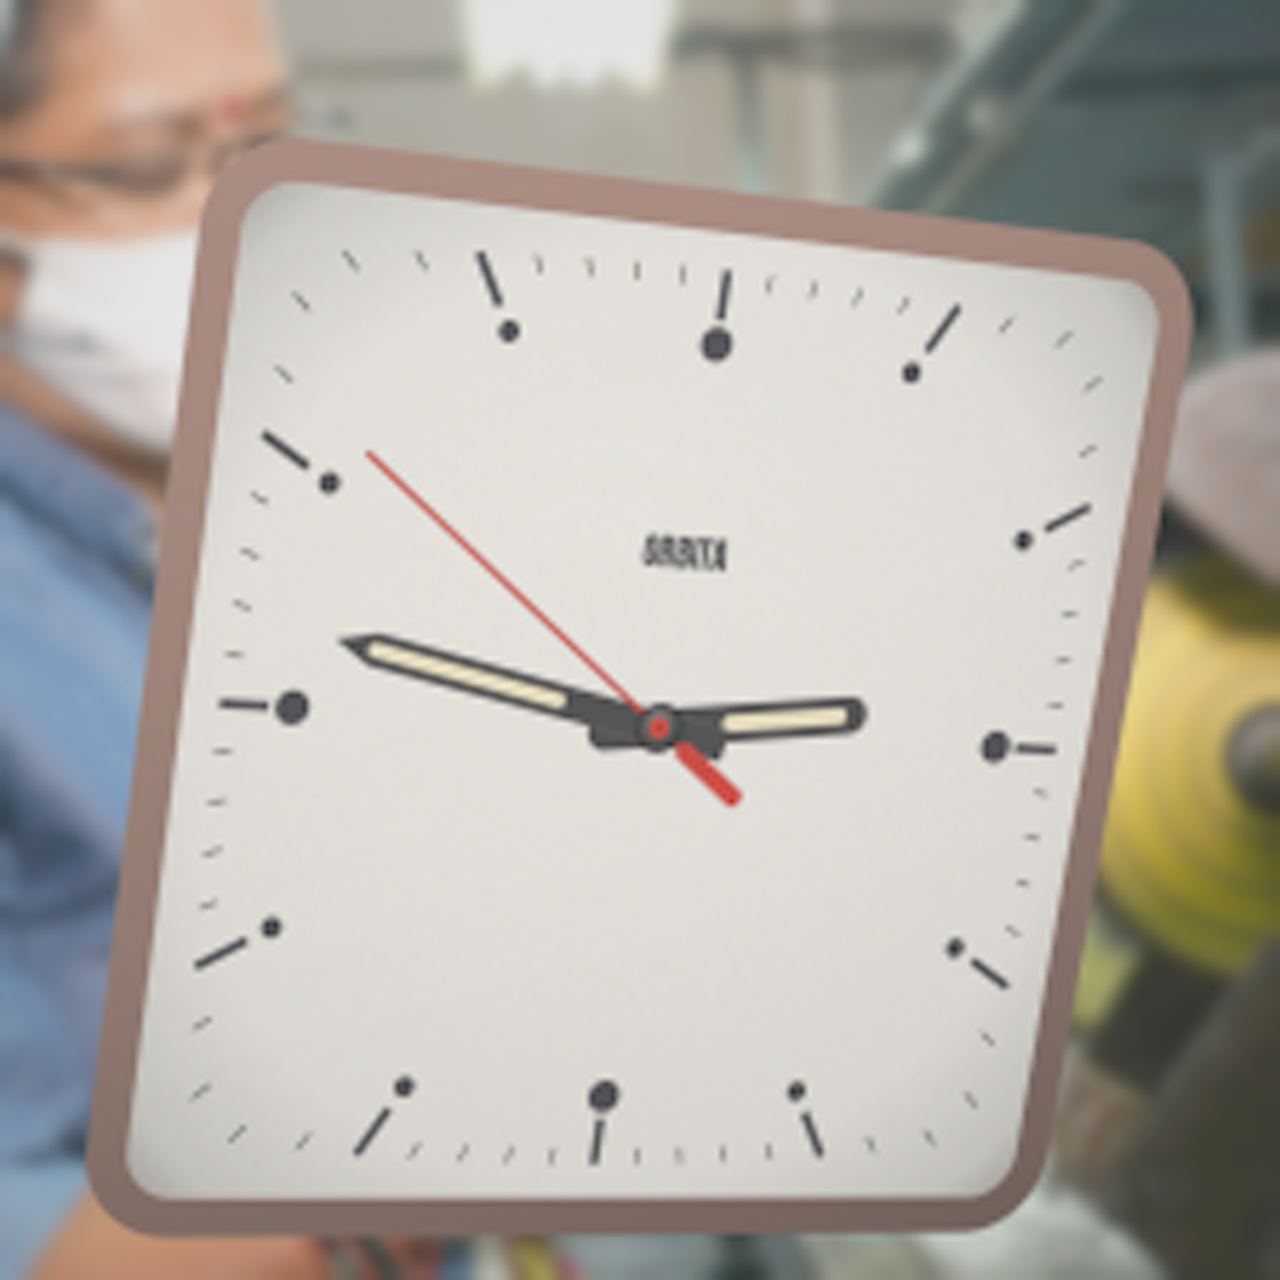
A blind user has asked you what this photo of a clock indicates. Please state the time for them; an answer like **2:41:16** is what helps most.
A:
**2:46:51**
